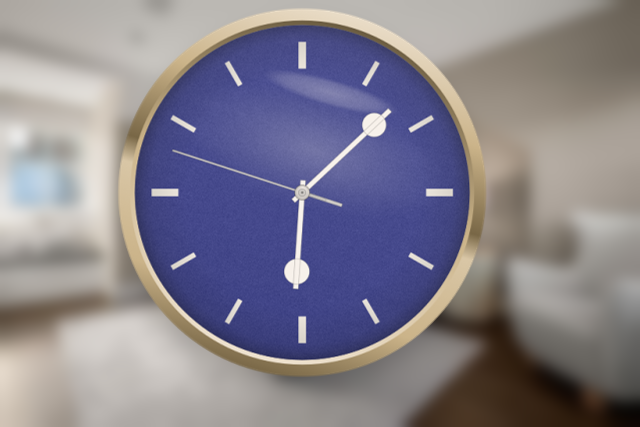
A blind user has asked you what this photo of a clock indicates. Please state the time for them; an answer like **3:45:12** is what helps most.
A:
**6:07:48**
